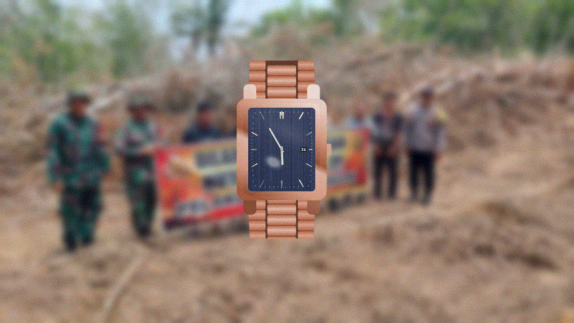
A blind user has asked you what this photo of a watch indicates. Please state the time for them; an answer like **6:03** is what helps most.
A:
**5:55**
